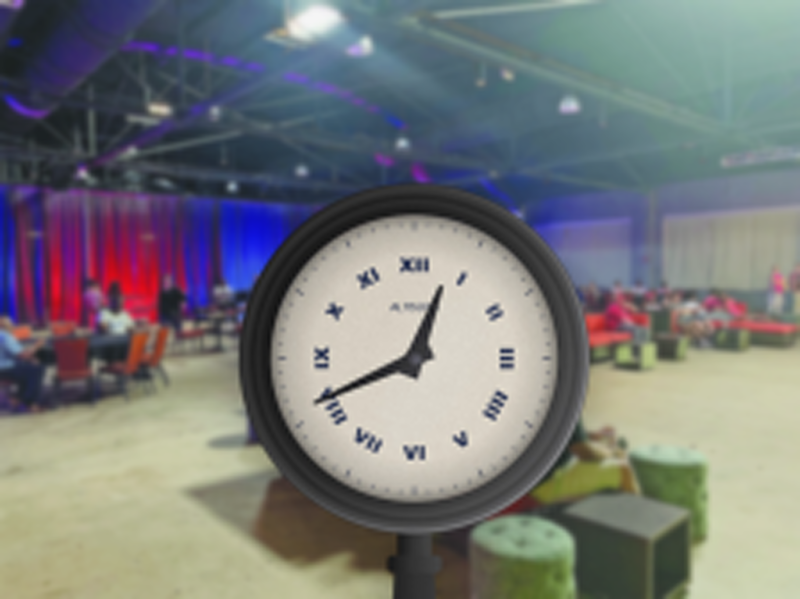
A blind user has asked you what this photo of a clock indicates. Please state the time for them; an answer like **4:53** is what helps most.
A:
**12:41**
